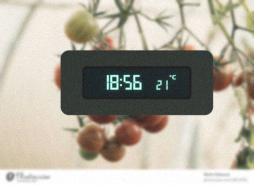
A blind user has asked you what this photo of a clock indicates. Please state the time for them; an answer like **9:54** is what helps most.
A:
**18:56**
